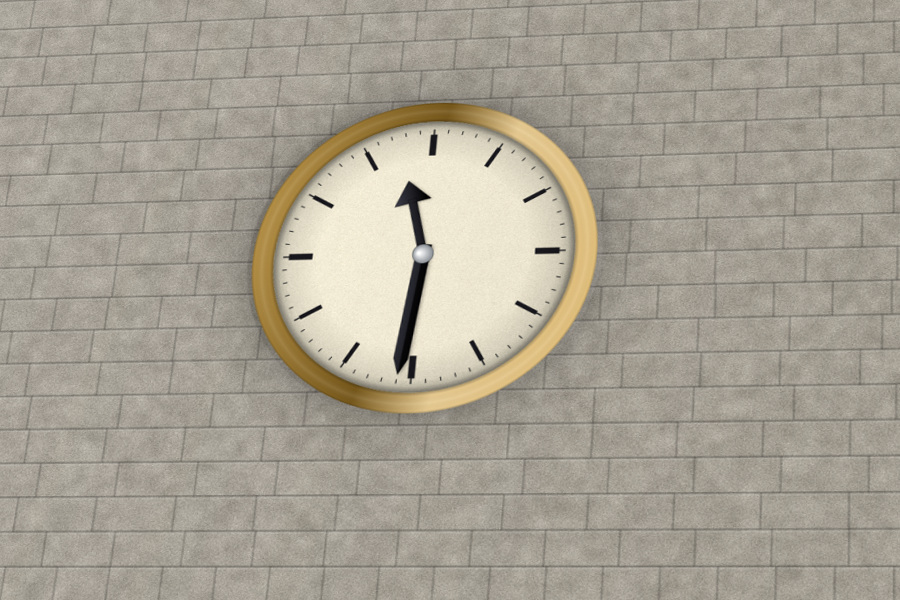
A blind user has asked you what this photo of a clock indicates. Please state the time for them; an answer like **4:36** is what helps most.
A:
**11:31**
